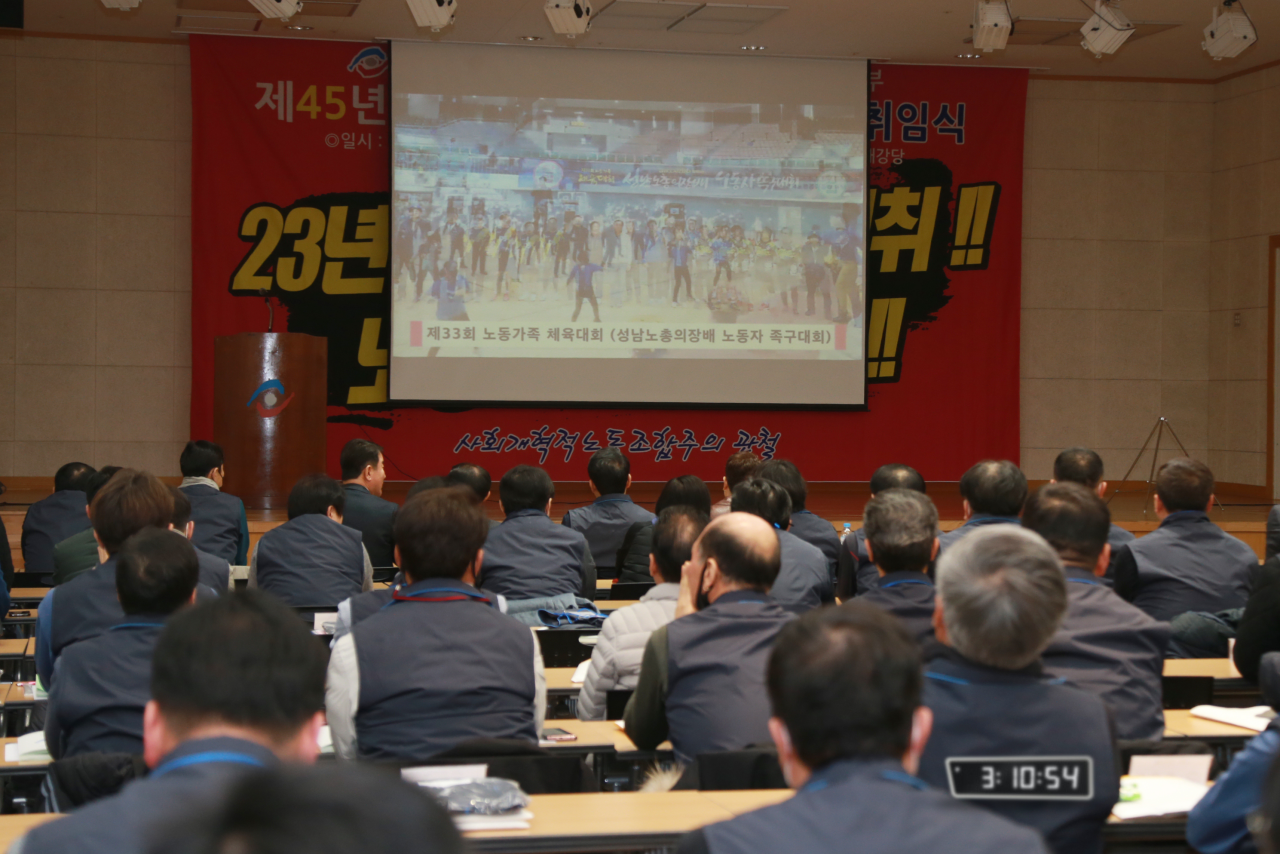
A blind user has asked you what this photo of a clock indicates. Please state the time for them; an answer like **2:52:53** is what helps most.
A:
**3:10:54**
